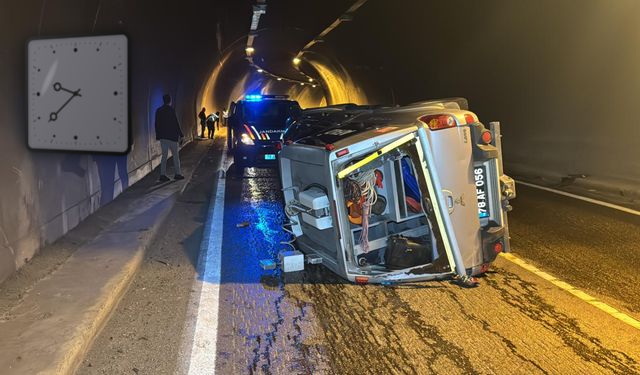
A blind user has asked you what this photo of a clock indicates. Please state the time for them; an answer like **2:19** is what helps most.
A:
**9:38**
